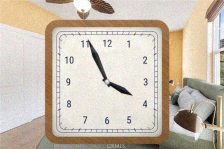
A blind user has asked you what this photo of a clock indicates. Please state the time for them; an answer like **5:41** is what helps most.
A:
**3:56**
